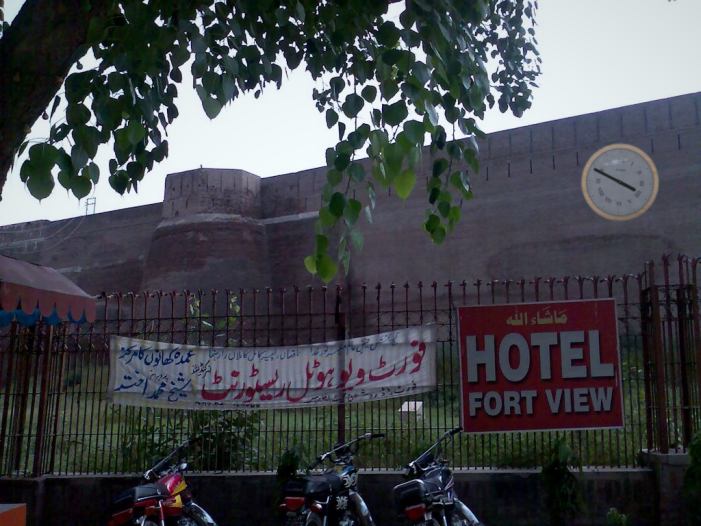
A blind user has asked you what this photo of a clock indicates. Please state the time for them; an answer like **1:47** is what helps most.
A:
**3:49**
